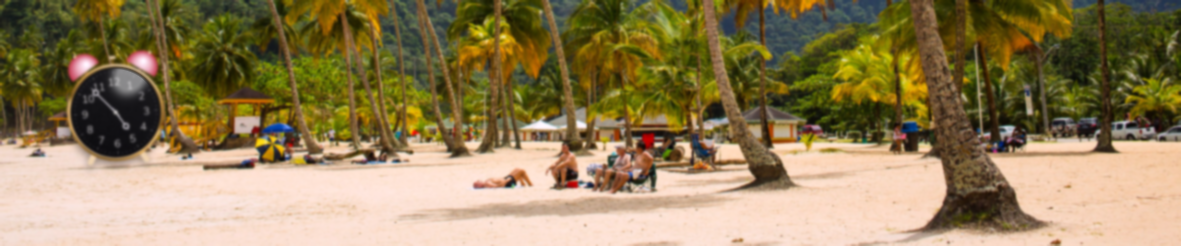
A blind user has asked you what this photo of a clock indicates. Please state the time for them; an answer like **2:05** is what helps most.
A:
**4:53**
